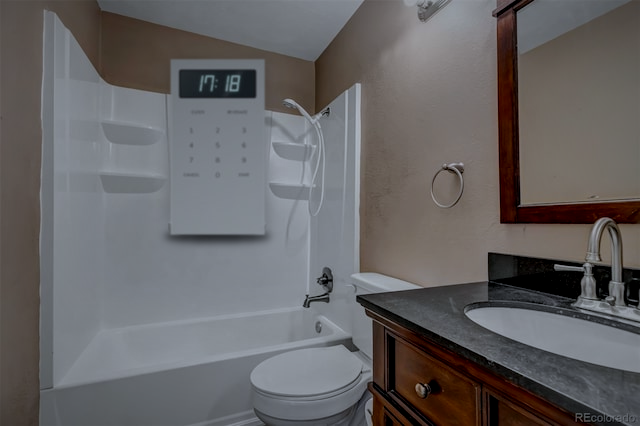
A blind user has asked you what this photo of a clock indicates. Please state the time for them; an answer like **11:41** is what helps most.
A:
**17:18**
